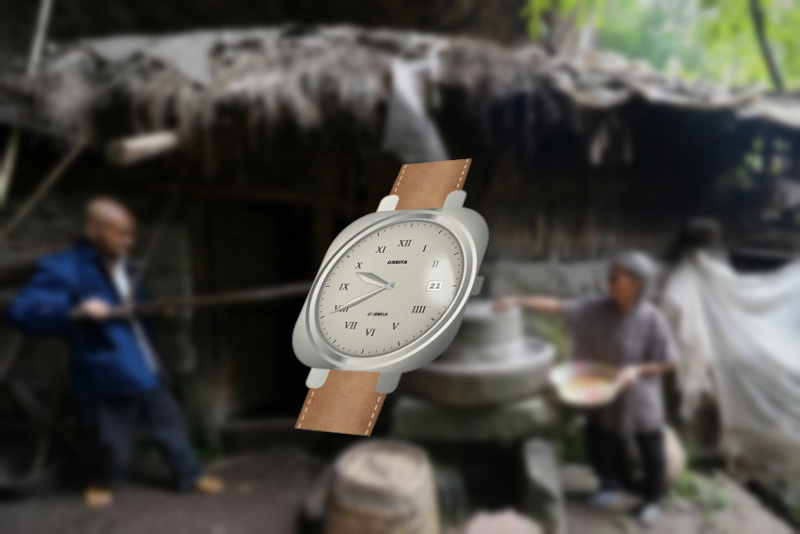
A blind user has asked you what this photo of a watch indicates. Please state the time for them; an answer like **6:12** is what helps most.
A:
**9:40**
